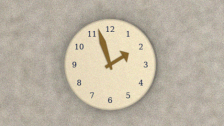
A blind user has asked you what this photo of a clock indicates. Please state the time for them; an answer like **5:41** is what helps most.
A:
**1:57**
